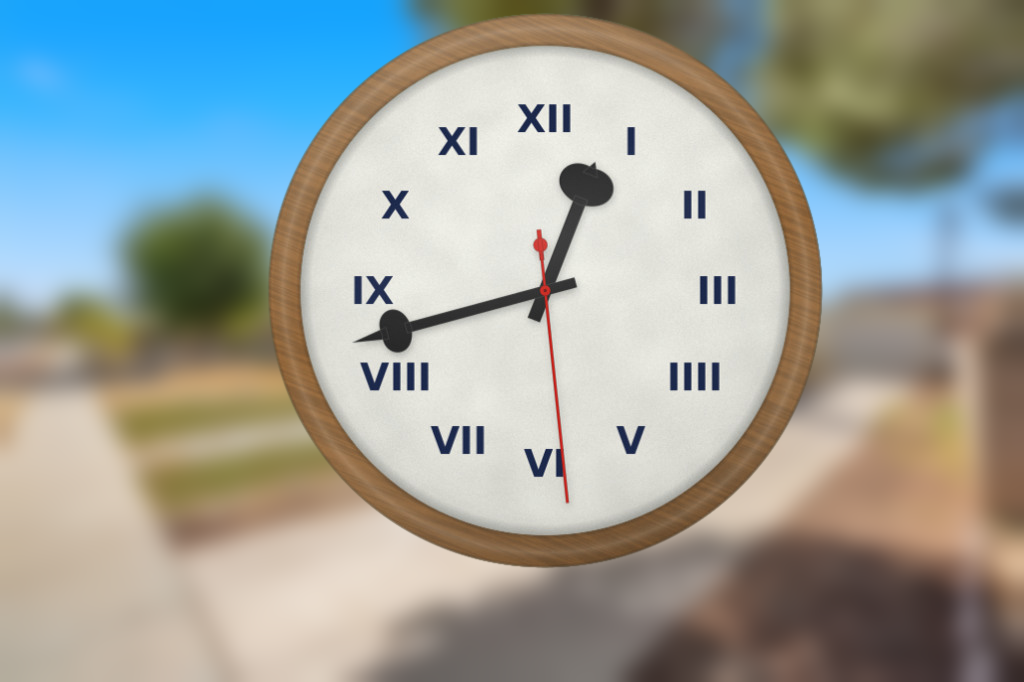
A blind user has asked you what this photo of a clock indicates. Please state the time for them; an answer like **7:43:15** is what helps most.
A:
**12:42:29**
